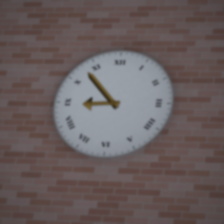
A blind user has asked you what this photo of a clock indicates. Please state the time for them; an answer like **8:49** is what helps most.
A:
**8:53**
